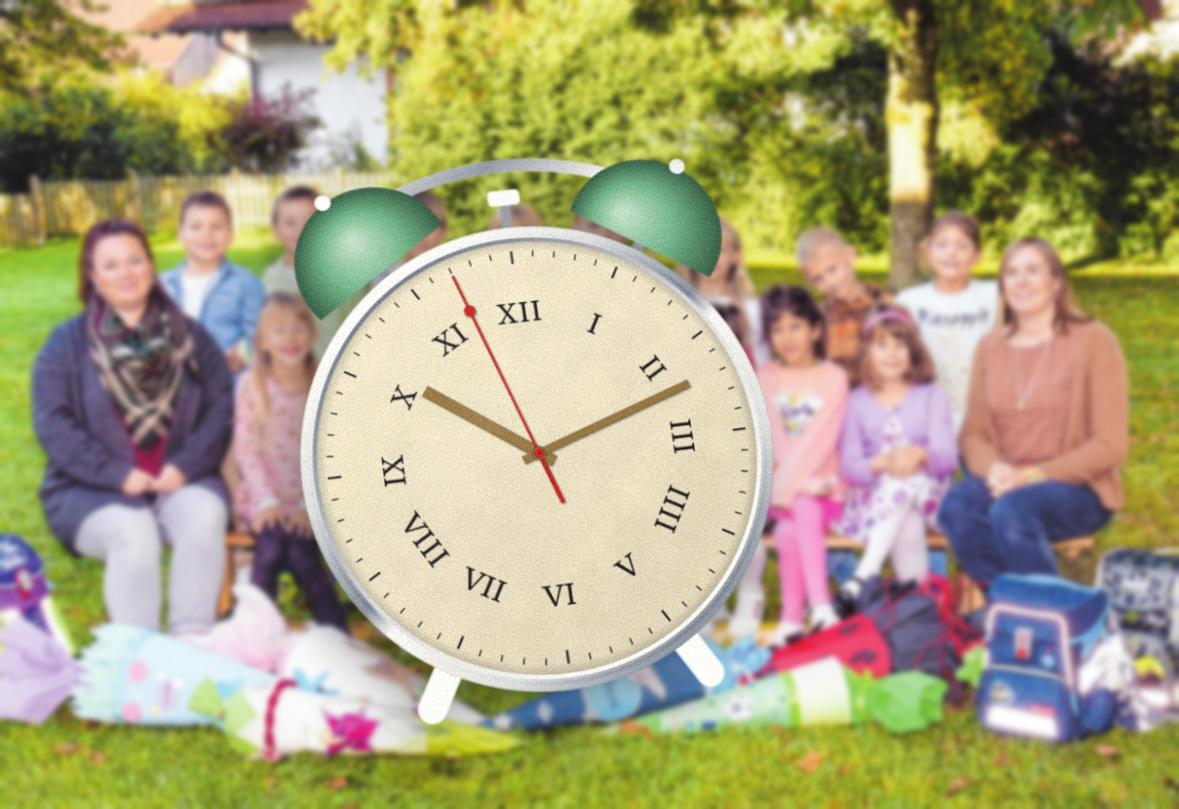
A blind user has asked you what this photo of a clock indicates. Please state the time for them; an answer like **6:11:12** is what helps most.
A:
**10:11:57**
